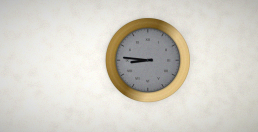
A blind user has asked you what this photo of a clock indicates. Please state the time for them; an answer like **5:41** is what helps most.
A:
**8:46**
